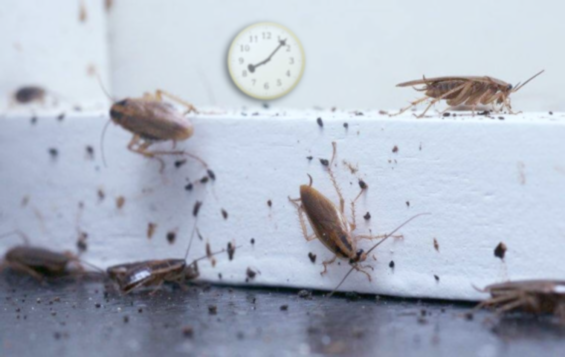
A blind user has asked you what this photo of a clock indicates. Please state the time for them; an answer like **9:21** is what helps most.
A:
**8:07**
